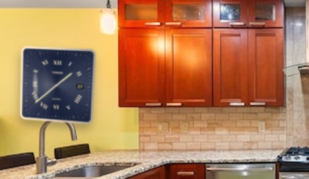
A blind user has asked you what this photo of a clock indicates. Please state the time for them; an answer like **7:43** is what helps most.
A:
**1:38**
